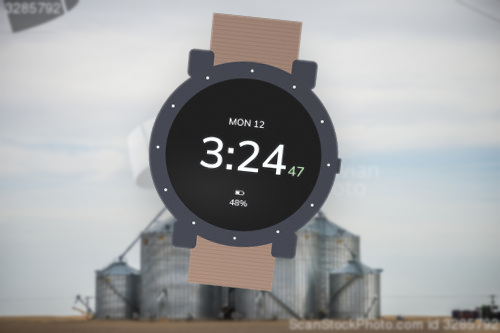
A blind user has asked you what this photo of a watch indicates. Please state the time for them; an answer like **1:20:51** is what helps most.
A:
**3:24:47**
